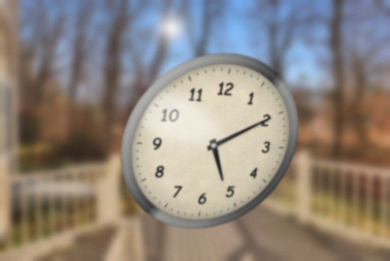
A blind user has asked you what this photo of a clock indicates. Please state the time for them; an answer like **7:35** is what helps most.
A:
**5:10**
